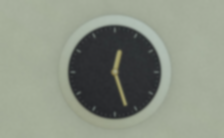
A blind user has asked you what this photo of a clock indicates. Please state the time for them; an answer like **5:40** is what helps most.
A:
**12:27**
